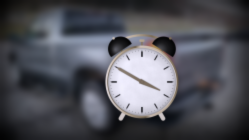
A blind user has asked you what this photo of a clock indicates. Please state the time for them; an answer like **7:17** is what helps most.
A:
**3:50**
